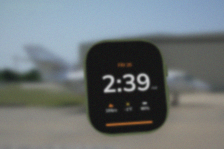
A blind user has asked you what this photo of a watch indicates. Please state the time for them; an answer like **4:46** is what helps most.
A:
**2:39**
